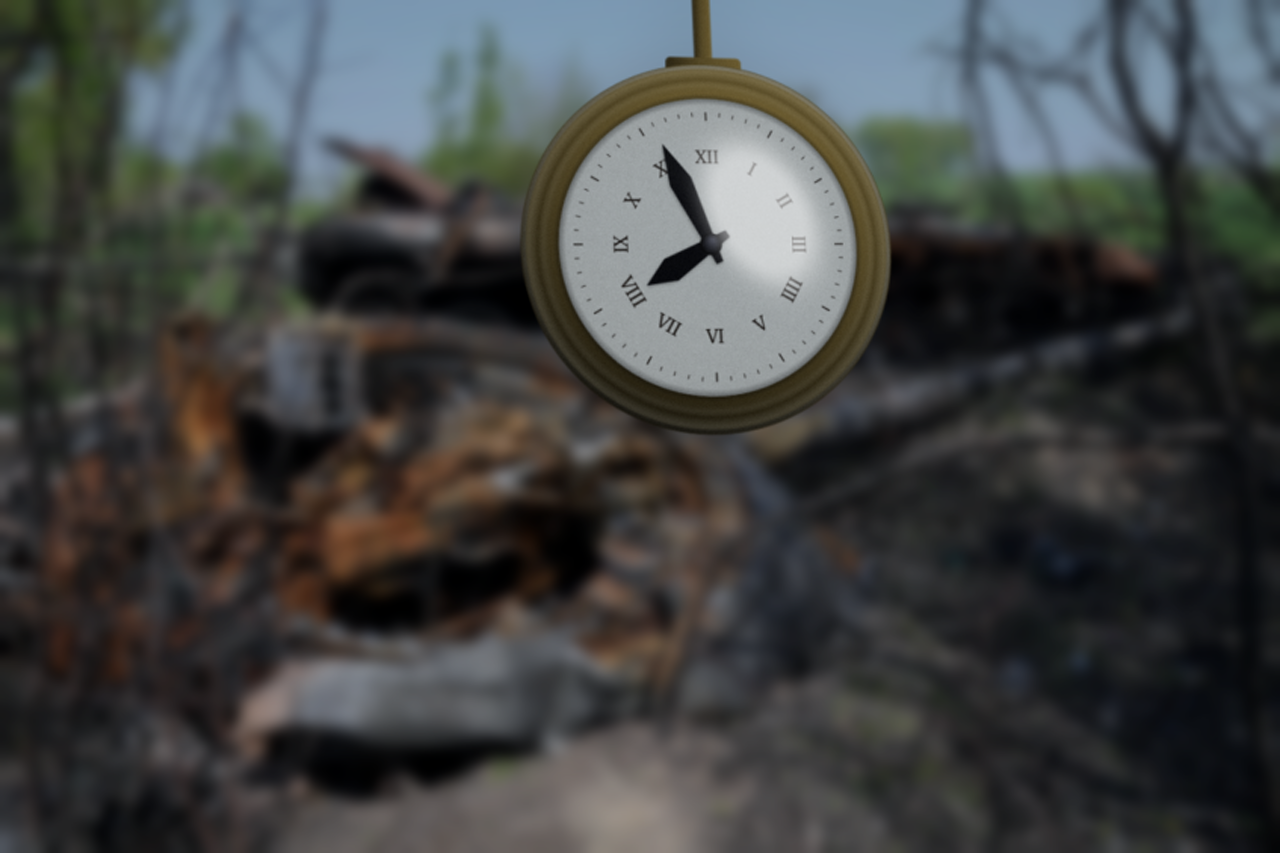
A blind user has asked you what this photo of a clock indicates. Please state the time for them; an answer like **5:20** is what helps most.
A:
**7:56**
